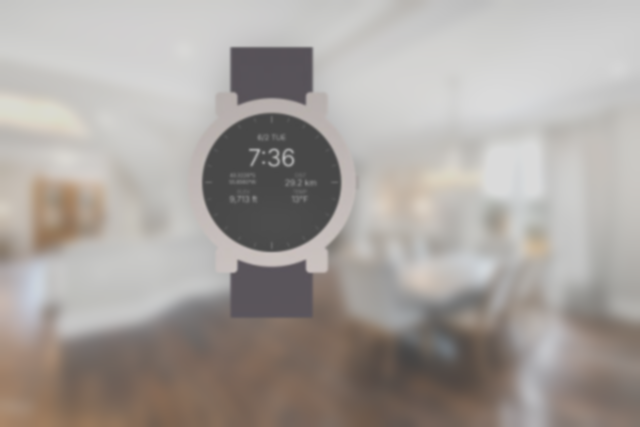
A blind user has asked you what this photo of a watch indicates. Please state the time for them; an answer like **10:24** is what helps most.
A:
**7:36**
